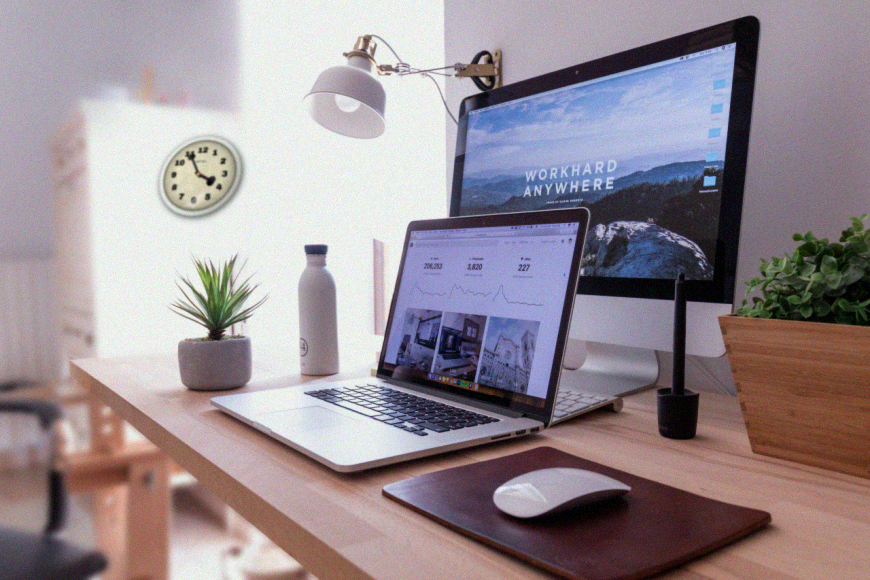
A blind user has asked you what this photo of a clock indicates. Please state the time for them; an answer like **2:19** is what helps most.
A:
**3:55**
